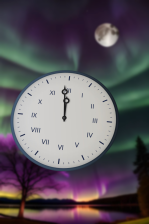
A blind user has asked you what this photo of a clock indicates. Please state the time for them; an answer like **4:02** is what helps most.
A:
**11:59**
